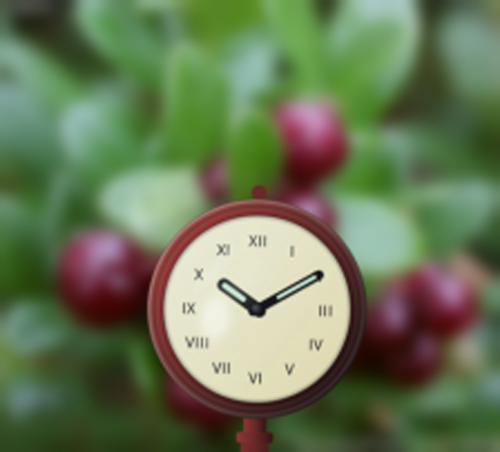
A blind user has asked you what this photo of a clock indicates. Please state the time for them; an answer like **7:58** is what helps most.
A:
**10:10**
